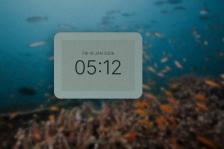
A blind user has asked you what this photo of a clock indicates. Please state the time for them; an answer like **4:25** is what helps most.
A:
**5:12**
